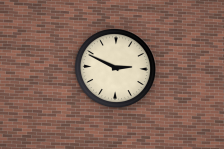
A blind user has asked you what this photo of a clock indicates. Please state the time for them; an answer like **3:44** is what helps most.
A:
**2:49**
